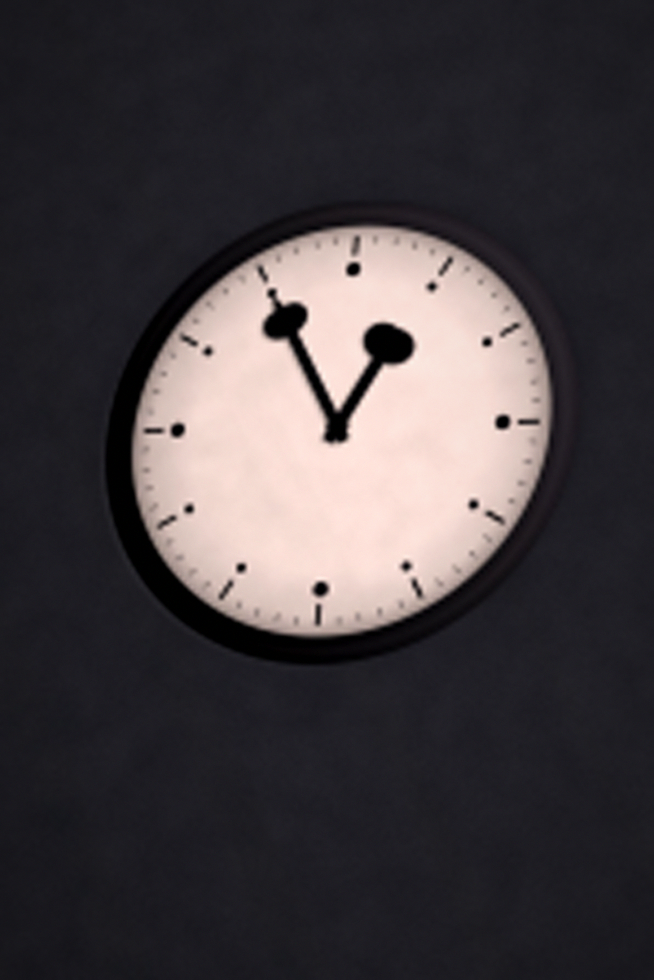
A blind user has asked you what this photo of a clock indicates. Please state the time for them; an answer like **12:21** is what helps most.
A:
**12:55**
